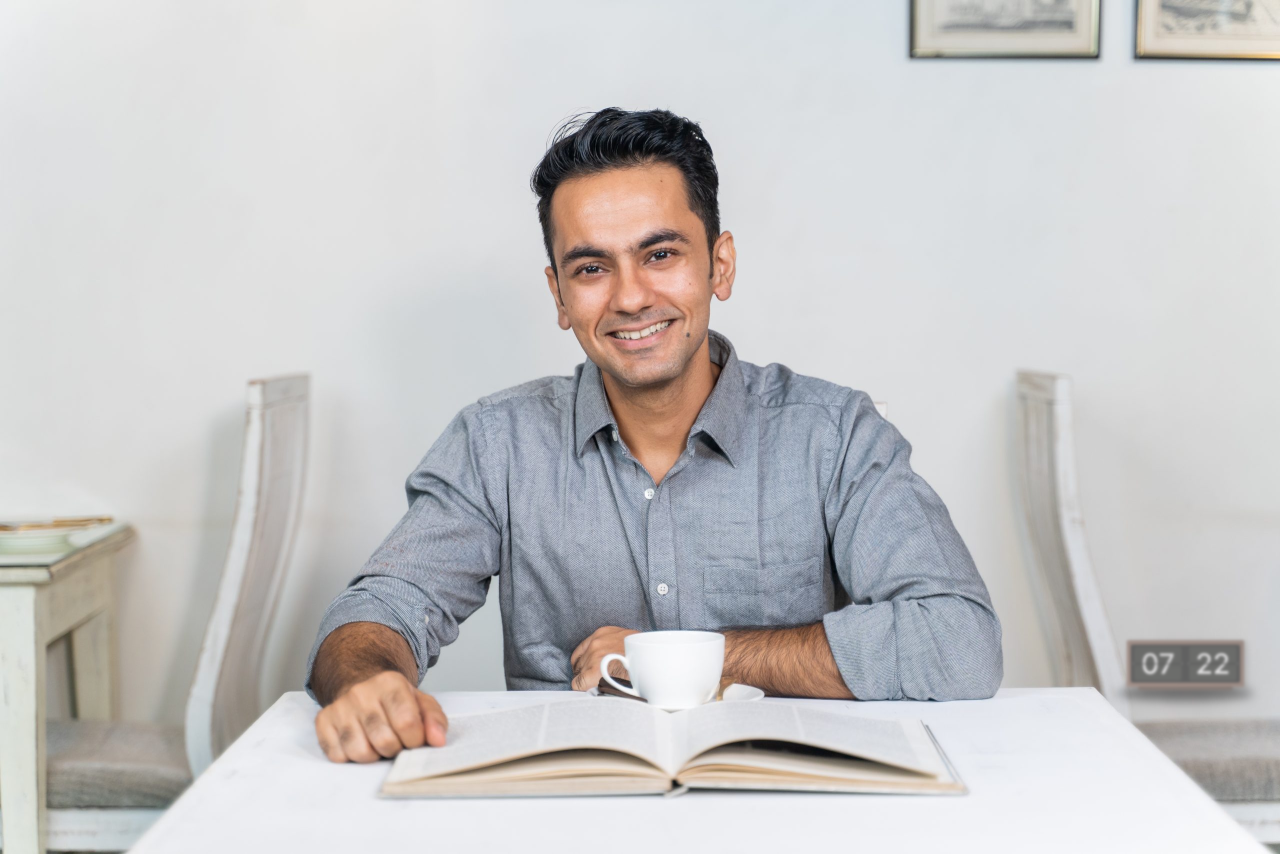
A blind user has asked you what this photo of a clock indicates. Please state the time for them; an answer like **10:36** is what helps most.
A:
**7:22**
